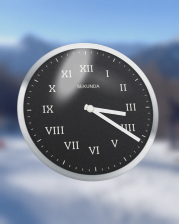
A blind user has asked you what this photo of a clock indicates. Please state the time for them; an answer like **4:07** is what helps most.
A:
**3:21**
